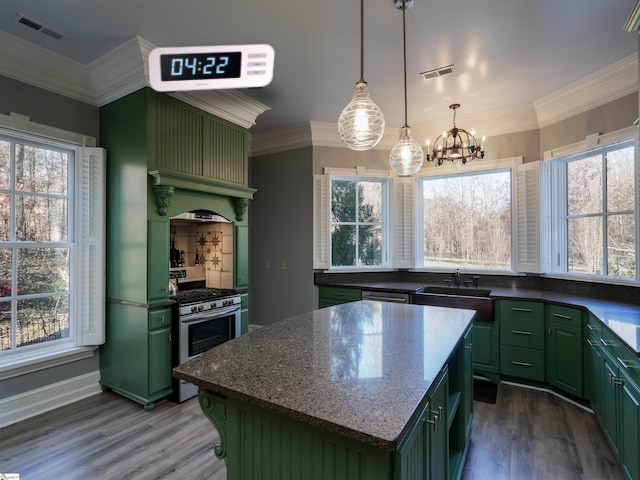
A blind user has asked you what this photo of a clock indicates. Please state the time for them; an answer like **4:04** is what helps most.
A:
**4:22**
